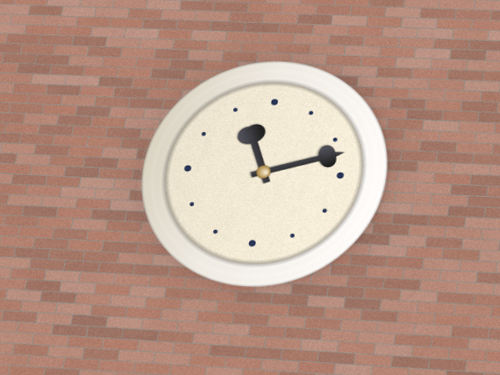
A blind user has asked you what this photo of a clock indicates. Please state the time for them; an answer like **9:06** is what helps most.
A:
**11:12**
